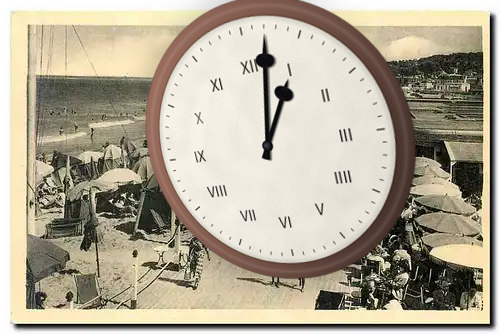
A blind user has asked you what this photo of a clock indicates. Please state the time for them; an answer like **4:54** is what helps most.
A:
**1:02**
